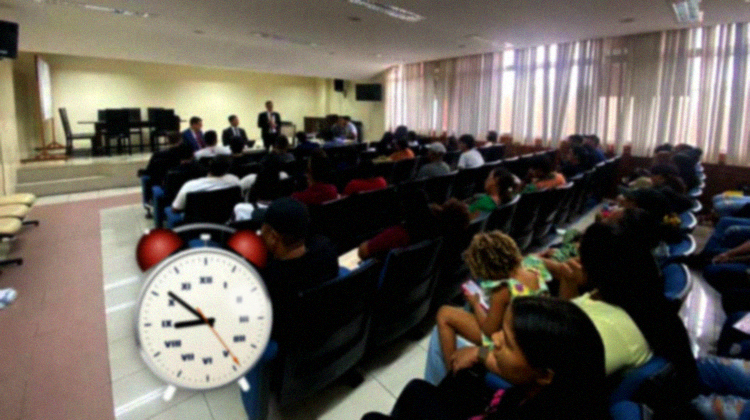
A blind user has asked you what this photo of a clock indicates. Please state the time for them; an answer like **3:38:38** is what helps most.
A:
**8:51:24**
